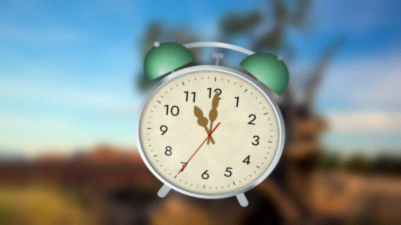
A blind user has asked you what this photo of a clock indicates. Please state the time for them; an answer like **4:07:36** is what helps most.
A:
**11:00:35**
